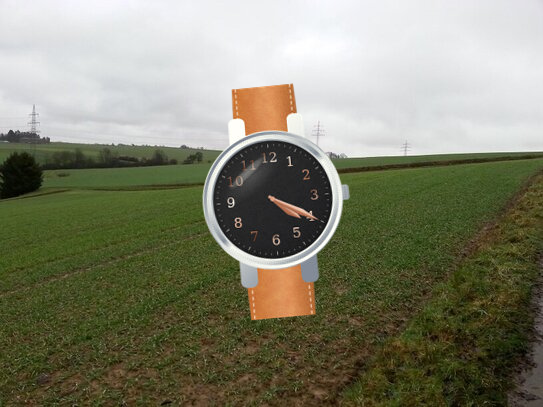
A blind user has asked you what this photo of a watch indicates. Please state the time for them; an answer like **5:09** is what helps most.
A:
**4:20**
